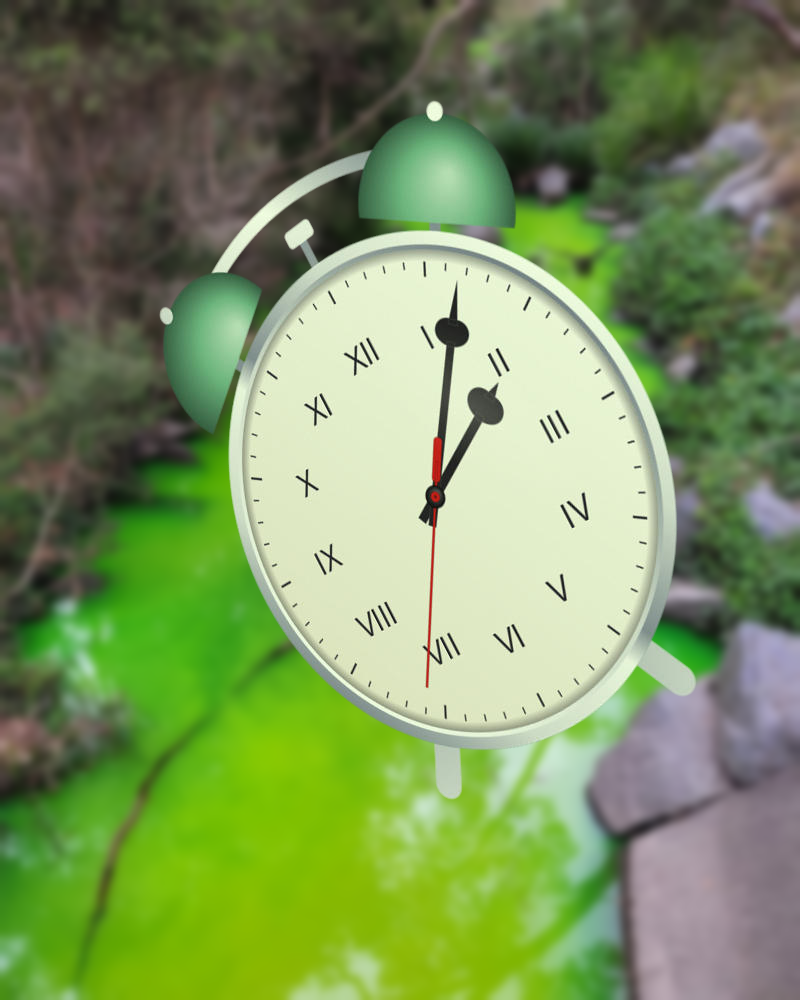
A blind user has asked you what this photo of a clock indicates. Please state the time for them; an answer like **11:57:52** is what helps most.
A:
**2:06:36**
